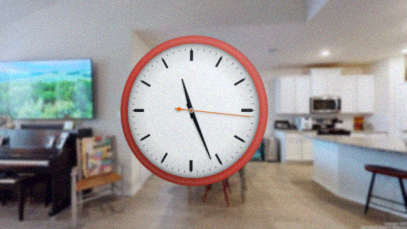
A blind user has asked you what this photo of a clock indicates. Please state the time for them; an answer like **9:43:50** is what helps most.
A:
**11:26:16**
